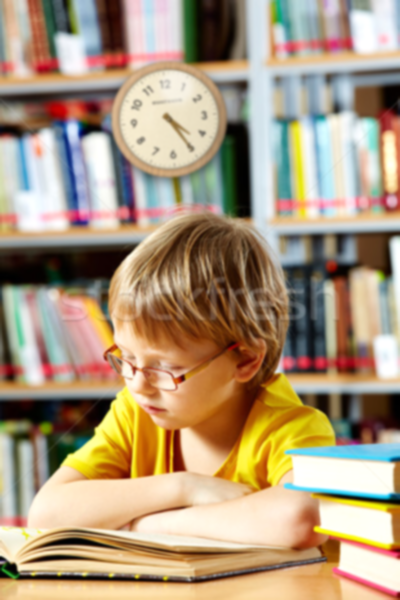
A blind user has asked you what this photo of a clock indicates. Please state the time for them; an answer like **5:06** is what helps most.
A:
**4:25**
